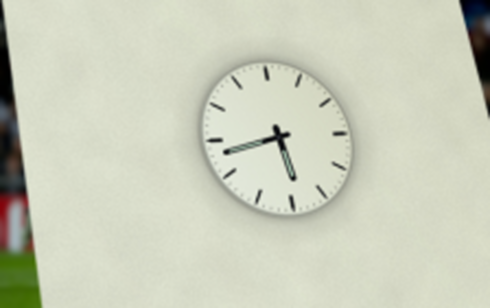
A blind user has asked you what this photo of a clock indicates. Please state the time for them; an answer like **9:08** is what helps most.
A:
**5:43**
